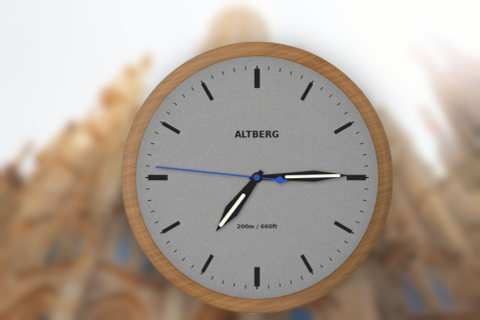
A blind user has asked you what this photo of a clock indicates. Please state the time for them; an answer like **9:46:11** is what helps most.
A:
**7:14:46**
